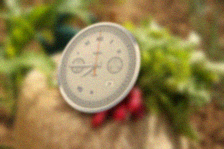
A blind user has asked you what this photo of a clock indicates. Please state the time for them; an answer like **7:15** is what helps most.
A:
**7:45**
